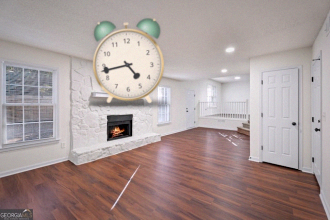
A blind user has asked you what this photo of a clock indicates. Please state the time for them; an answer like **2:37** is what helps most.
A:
**4:43**
